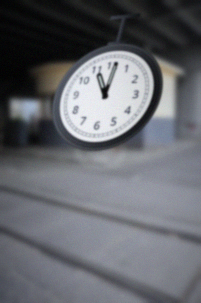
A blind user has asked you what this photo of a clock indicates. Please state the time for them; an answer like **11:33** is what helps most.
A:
**11:01**
